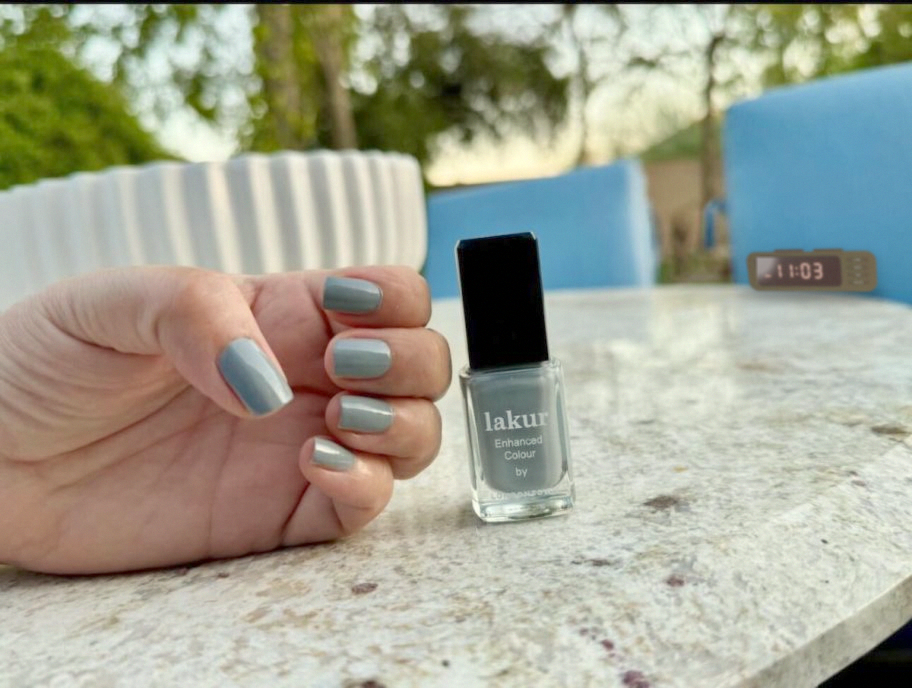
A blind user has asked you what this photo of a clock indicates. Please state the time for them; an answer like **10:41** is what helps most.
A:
**11:03**
